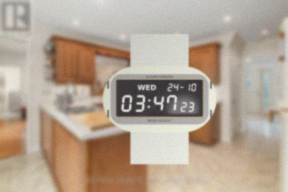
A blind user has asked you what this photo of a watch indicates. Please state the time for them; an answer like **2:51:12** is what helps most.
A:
**3:47:23**
